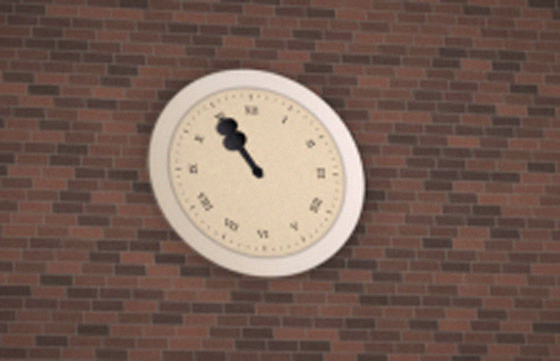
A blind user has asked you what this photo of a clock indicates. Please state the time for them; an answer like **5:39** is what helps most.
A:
**10:55**
